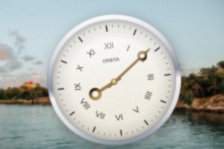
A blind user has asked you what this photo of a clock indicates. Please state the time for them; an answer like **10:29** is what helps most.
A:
**8:09**
